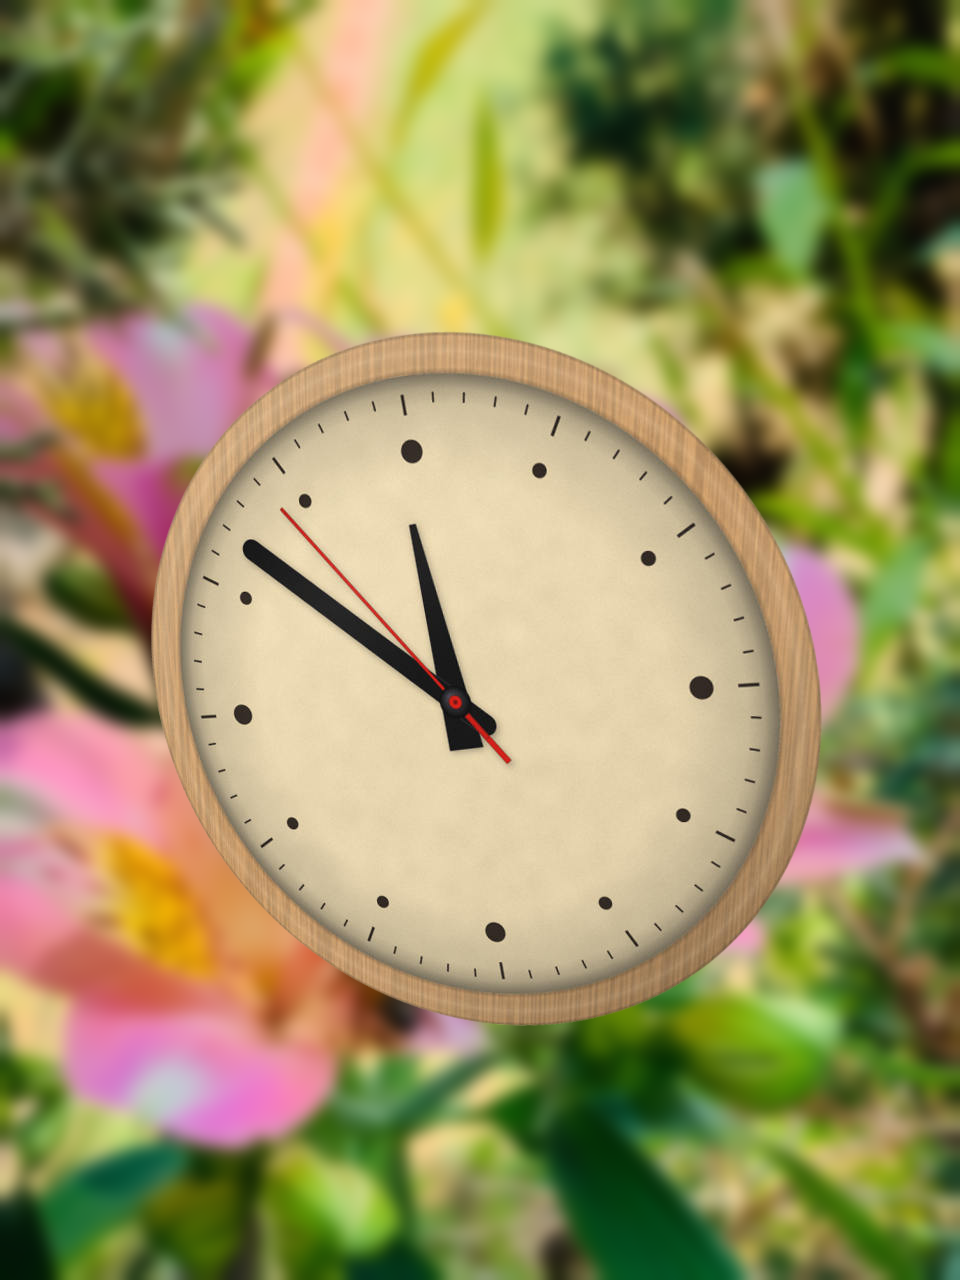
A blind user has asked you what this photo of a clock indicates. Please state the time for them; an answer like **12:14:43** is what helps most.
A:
**11:51:54**
